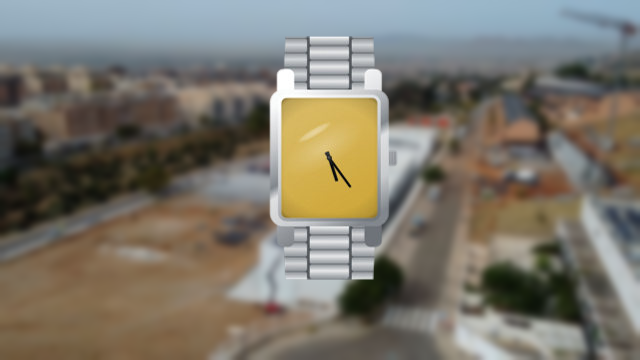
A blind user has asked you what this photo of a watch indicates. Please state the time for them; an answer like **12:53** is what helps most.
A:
**5:24**
